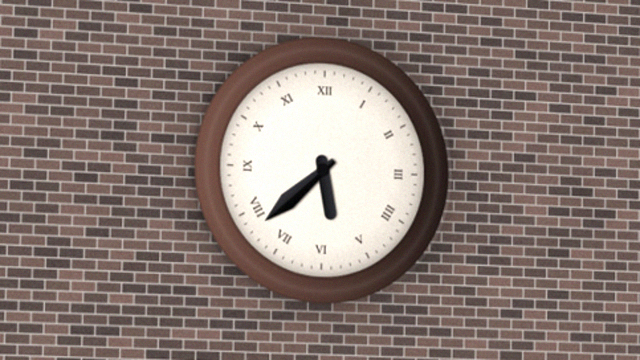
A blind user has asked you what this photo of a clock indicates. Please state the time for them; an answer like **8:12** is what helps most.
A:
**5:38**
